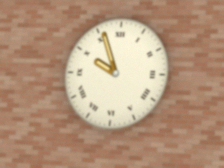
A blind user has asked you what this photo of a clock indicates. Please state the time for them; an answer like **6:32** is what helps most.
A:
**9:56**
